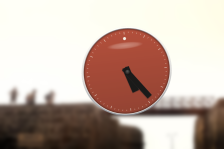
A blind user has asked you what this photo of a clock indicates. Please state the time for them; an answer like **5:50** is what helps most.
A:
**5:24**
